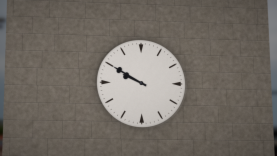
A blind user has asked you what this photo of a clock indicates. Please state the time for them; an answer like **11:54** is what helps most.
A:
**9:50**
